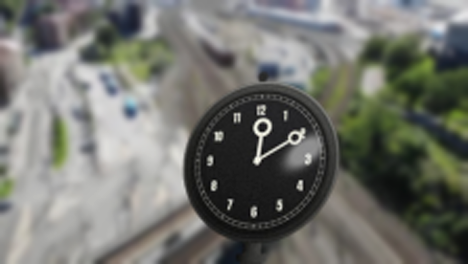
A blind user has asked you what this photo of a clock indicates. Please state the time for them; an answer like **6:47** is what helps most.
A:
**12:10**
